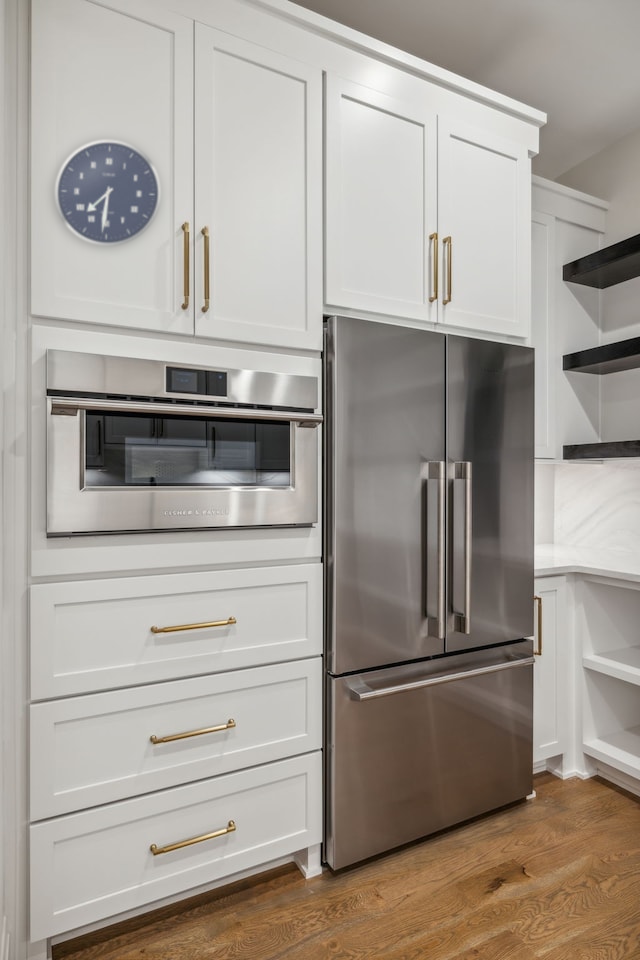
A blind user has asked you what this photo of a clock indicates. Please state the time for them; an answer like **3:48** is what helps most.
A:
**7:31**
